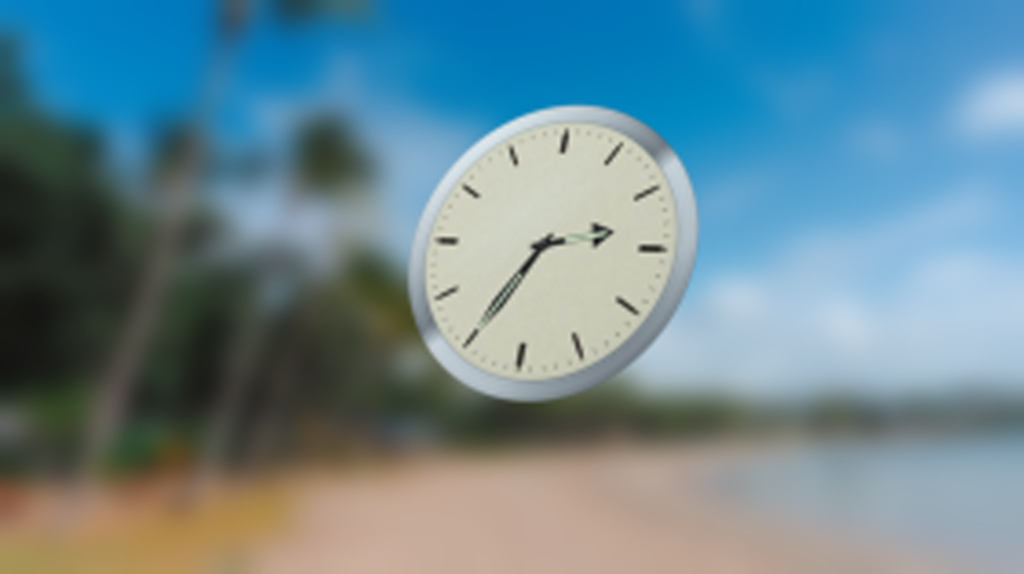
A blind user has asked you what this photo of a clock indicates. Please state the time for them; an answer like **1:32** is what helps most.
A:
**2:35**
